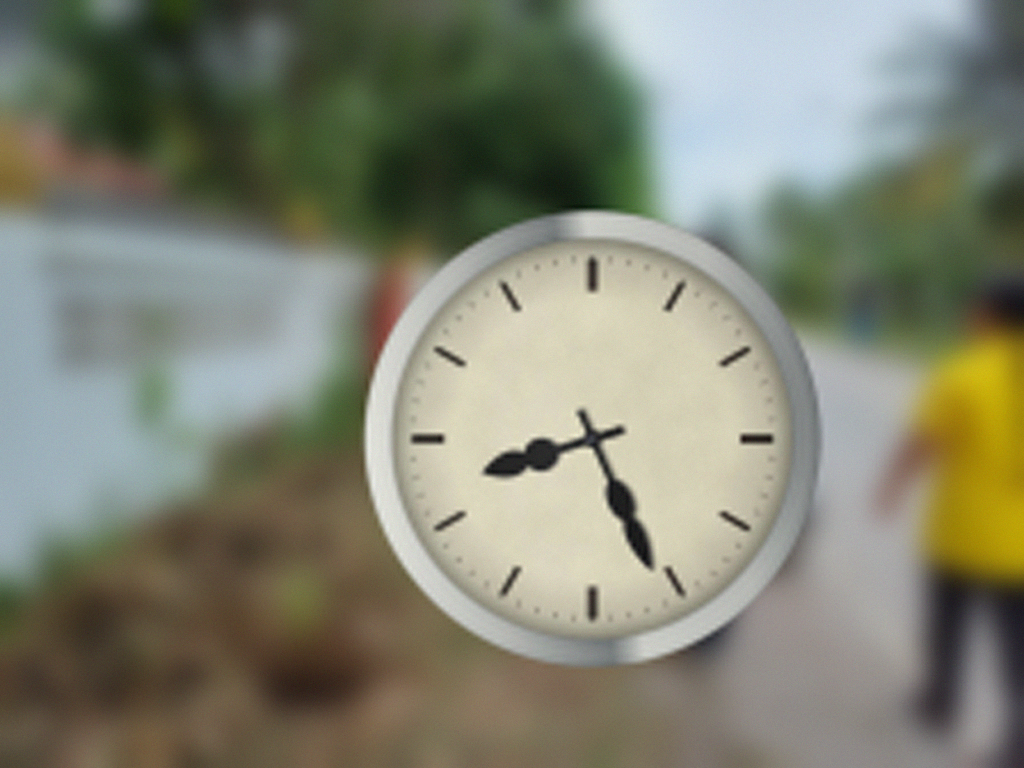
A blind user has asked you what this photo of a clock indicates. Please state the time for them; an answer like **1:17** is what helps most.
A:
**8:26**
